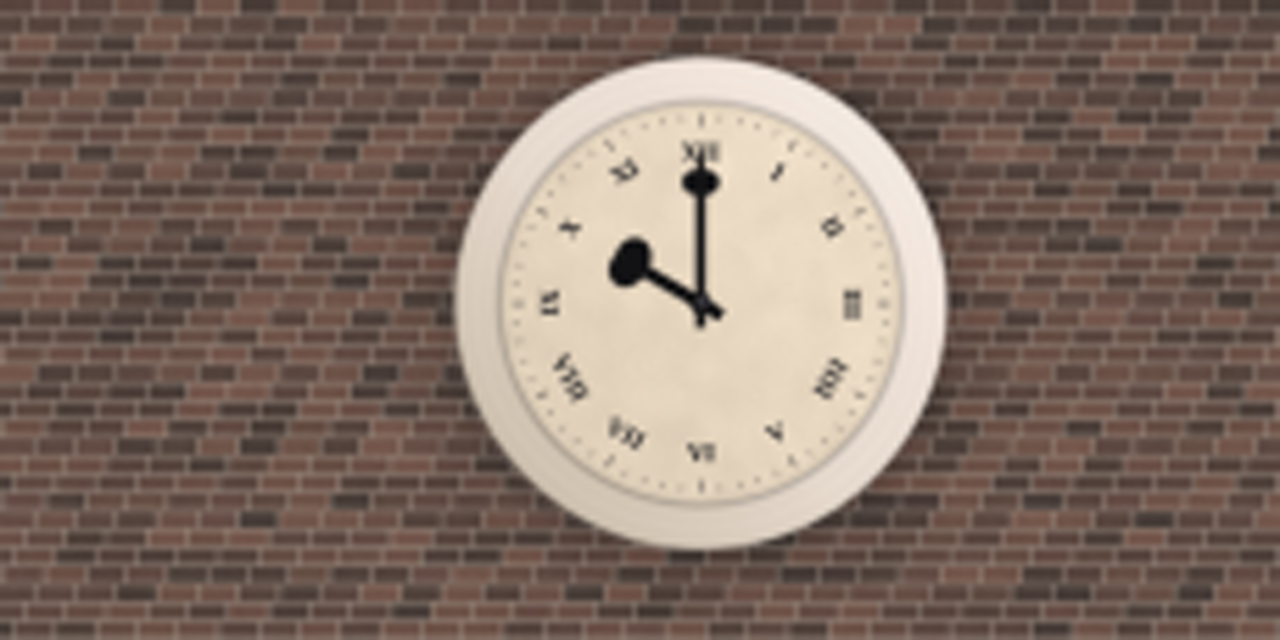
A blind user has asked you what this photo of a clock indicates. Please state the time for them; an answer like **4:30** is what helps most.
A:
**10:00**
